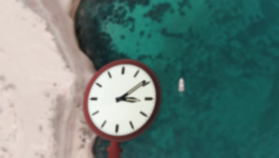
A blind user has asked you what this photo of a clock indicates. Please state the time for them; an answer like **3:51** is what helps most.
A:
**3:09**
